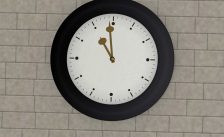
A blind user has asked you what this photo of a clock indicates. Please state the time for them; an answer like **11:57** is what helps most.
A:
**10:59**
